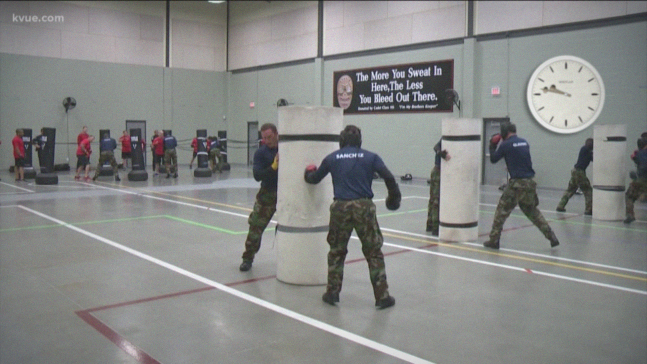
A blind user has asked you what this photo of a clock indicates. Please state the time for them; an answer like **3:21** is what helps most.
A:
**9:47**
